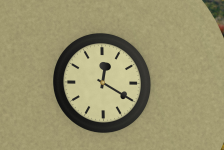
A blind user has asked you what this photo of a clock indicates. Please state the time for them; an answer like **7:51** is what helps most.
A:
**12:20**
